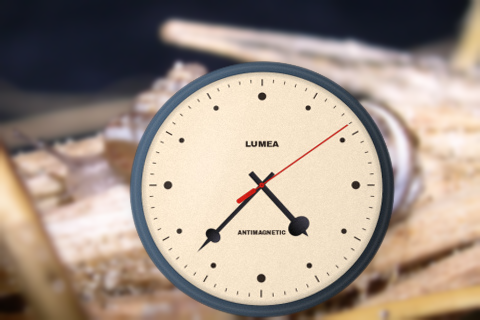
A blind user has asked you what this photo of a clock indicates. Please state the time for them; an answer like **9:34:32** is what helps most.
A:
**4:37:09**
